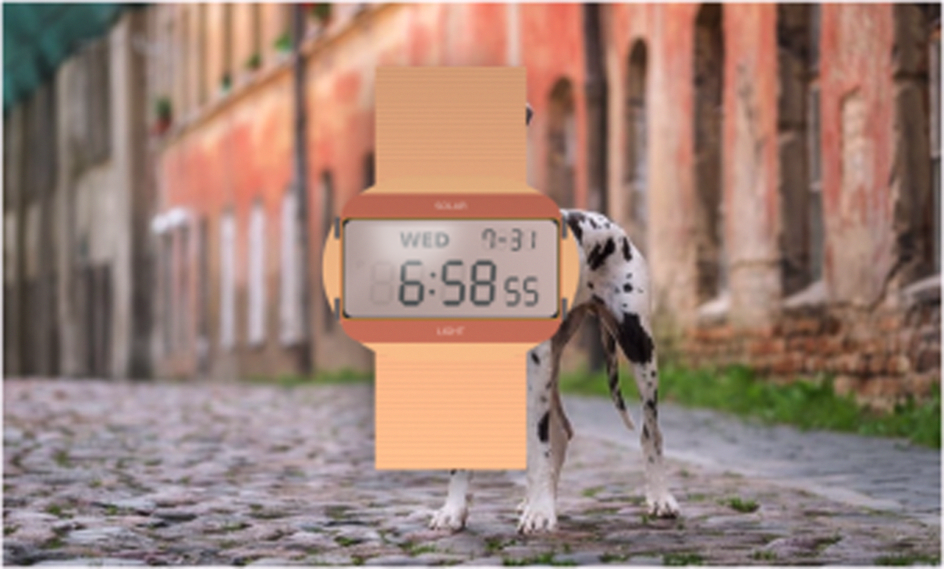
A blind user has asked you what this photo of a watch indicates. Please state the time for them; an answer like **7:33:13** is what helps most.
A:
**6:58:55**
